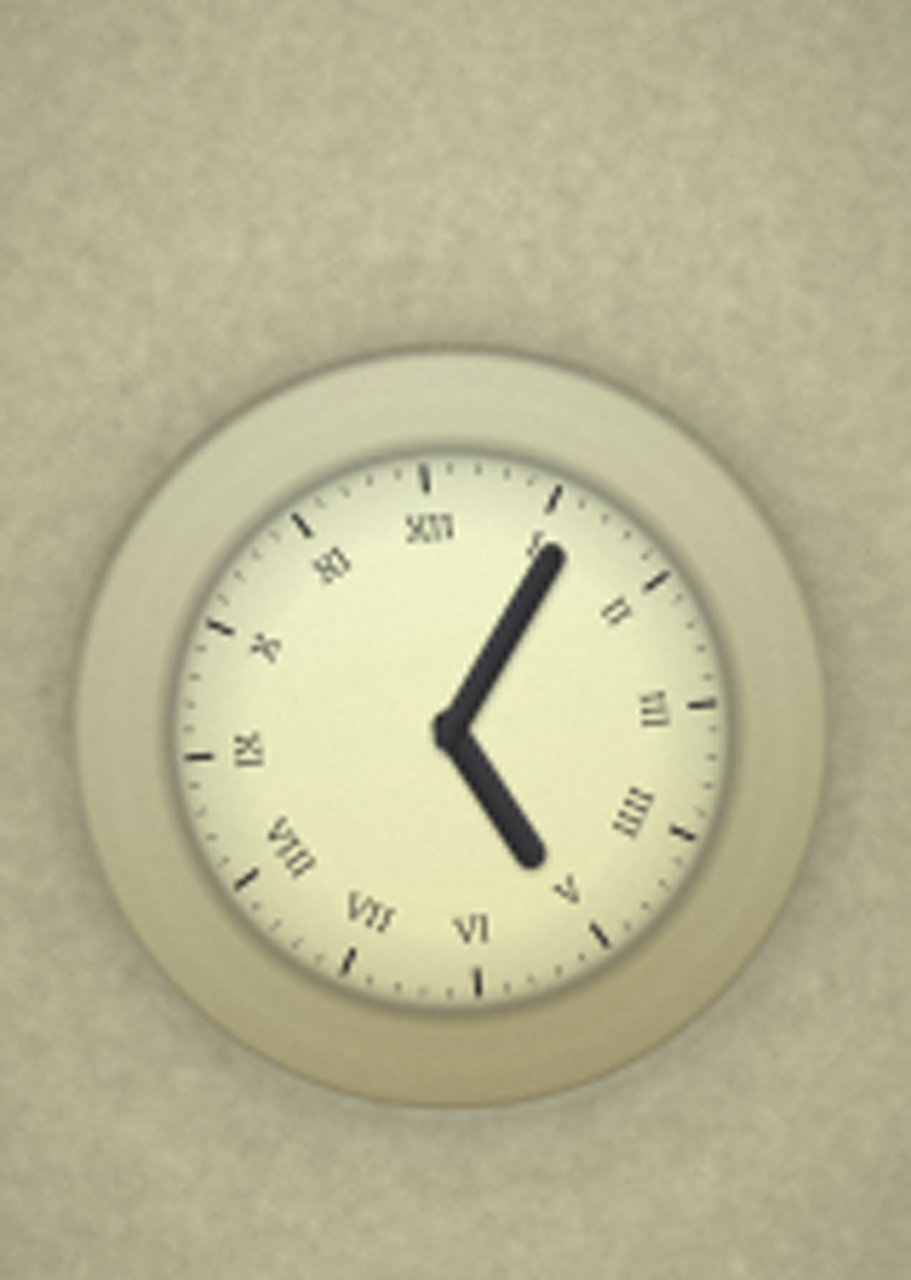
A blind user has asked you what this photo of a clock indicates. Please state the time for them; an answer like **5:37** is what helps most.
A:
**5:06**
